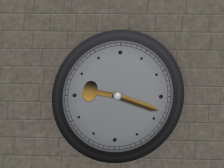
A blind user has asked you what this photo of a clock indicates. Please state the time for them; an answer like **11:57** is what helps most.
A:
**9:18**
